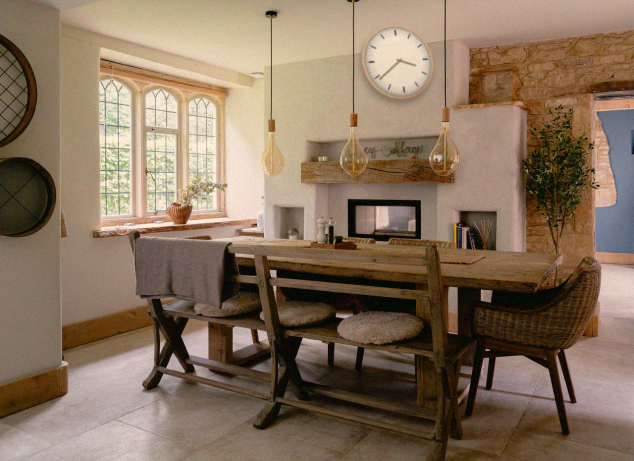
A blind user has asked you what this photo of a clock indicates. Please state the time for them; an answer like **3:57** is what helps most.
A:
**3:39**
